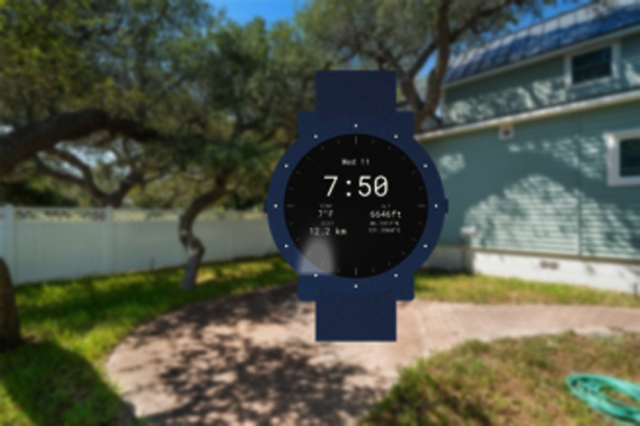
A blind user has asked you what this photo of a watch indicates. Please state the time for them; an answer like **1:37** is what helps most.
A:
**7:50**
